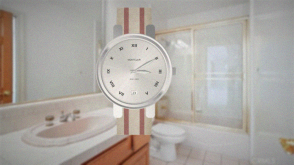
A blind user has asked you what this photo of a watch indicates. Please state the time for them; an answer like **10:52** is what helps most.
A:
**3:10**
